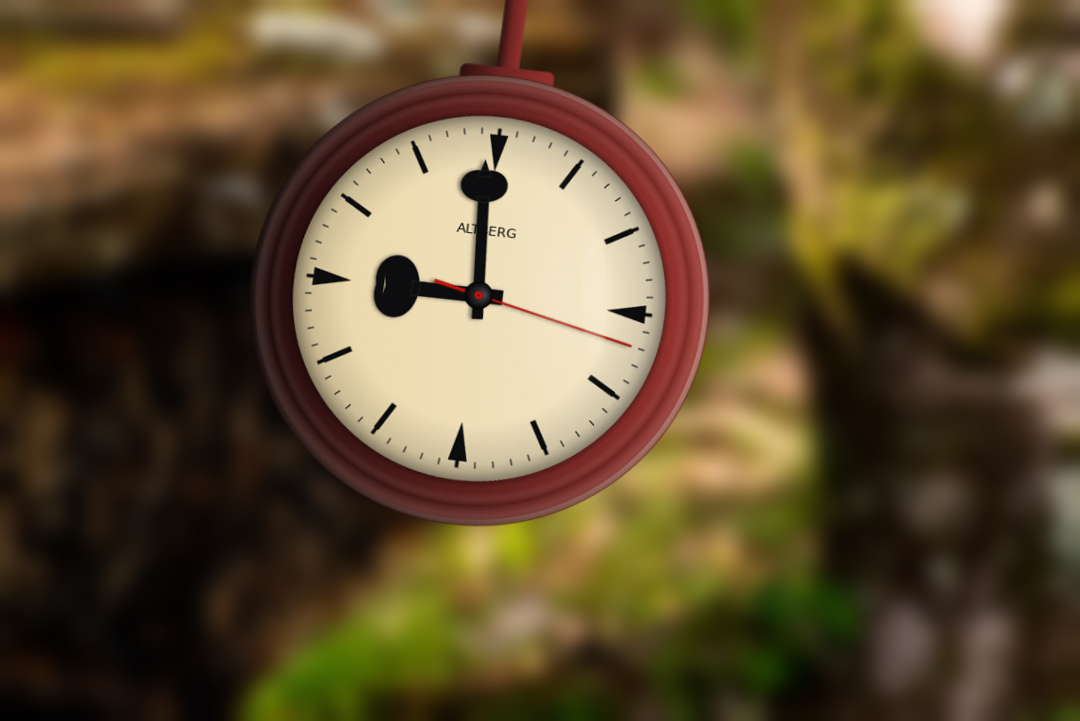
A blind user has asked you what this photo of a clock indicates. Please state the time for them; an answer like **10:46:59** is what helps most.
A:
**8:59:17**
